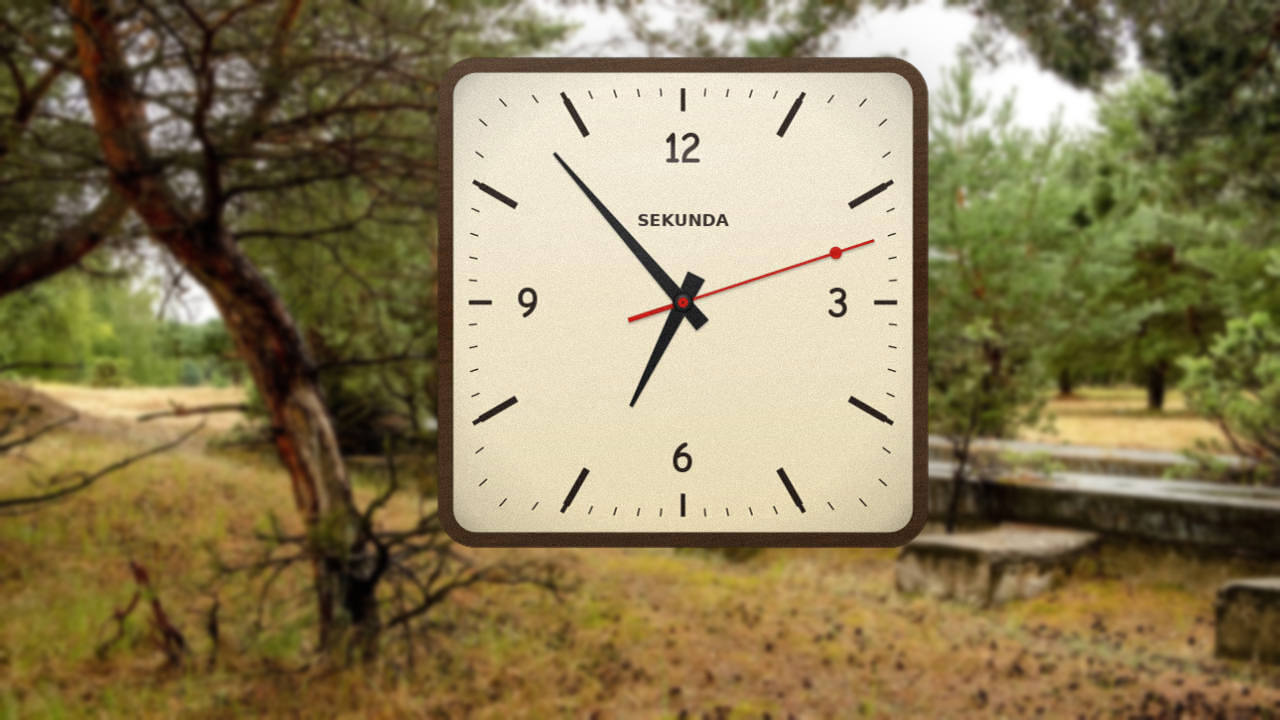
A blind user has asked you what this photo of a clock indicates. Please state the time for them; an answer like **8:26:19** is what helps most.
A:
**6:53:12**
